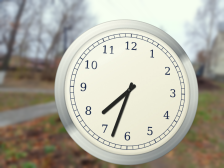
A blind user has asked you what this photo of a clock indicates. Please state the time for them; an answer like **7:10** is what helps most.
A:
**7:33**
